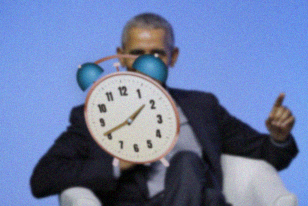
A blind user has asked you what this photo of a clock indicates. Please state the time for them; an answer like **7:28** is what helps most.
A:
**1:41**
